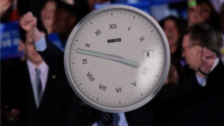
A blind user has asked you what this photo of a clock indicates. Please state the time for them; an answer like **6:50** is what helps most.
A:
**3:48**
